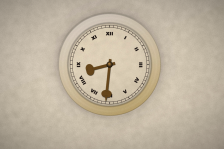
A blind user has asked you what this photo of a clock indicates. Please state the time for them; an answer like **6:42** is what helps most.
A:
**8:31**
